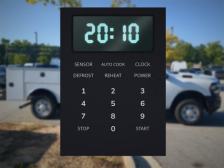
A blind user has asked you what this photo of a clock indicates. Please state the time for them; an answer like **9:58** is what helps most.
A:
**20:10**
